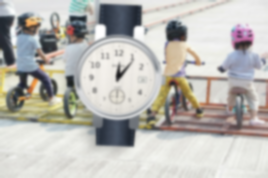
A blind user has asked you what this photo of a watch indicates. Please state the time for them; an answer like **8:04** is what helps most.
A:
**12:06**
